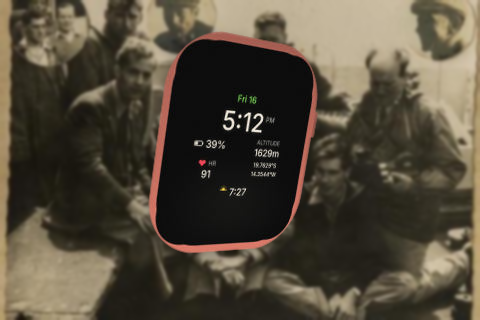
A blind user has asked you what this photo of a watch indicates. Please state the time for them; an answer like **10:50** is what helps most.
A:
**5:12**
